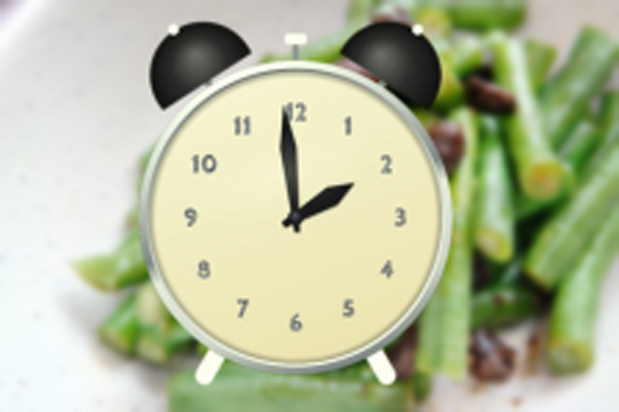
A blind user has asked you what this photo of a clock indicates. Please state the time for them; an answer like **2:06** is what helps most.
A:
**1:59**
